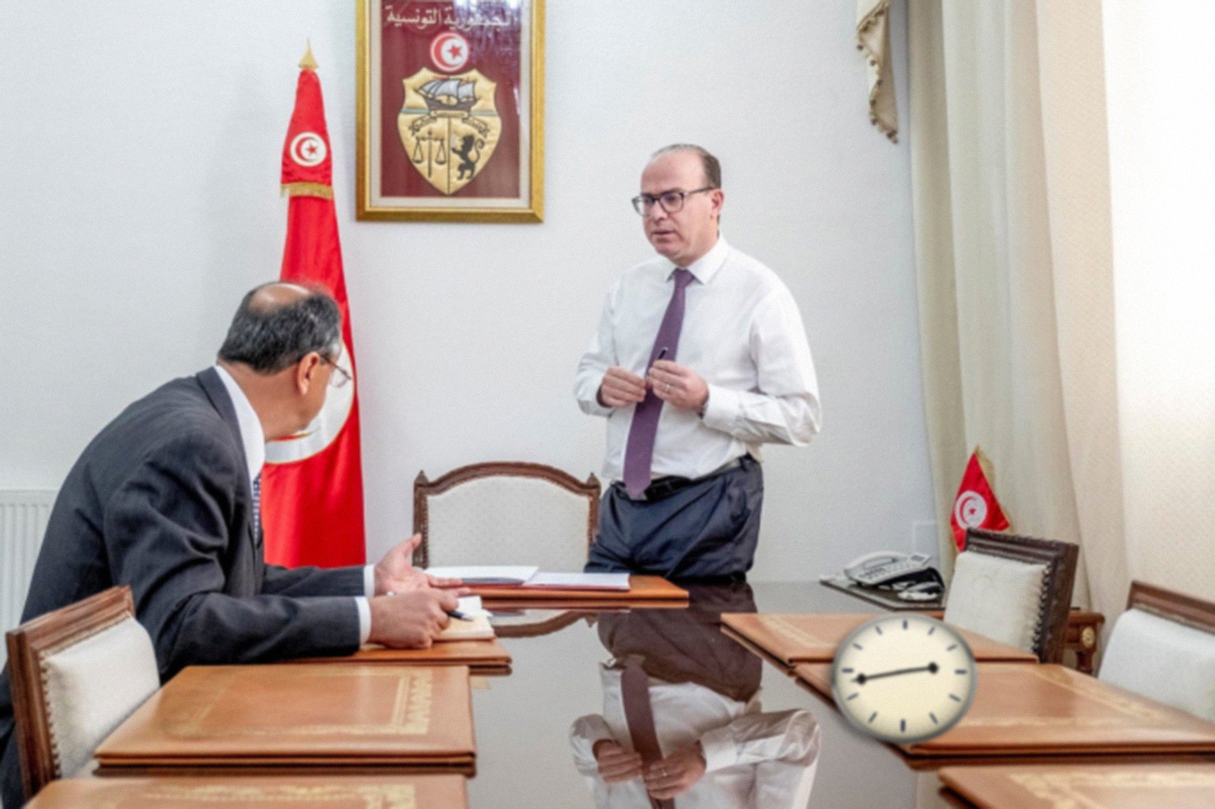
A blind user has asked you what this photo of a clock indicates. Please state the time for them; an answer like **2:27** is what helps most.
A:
**2:43**
